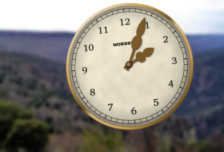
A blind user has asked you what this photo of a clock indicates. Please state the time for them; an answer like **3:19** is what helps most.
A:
**2:04**
